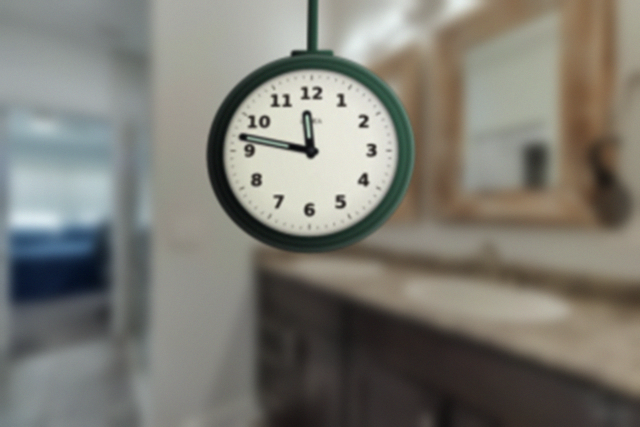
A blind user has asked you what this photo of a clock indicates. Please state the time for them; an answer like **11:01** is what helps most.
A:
**11:47**
